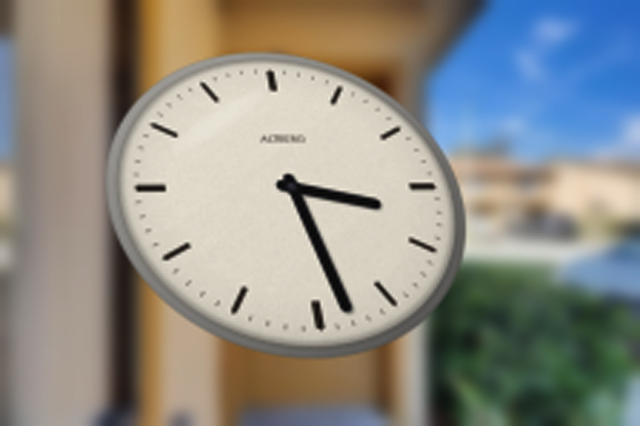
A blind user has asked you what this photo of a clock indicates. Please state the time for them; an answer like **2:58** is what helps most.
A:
**3:28**
